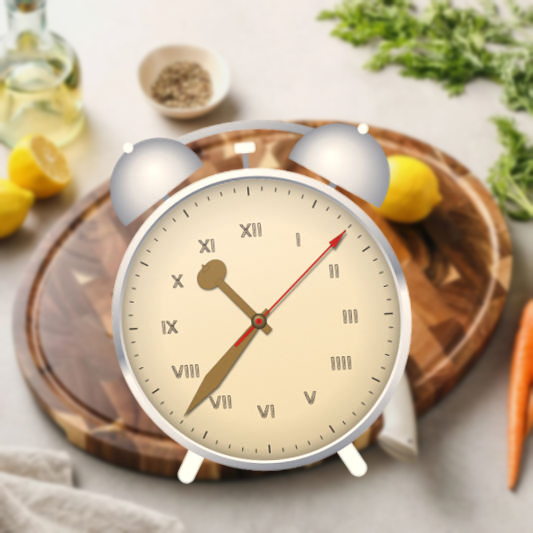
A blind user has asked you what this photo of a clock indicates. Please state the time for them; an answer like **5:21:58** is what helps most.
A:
**10:37:08**
